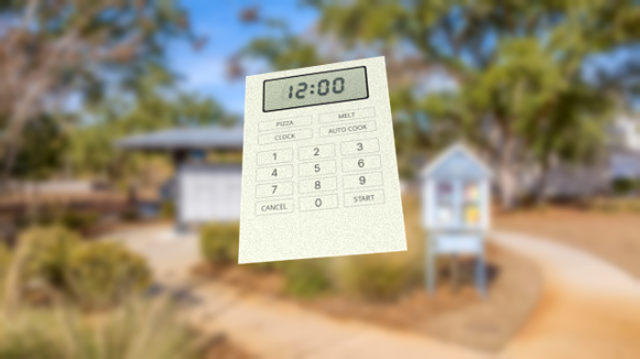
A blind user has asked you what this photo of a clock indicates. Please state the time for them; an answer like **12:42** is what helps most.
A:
**12:00**
